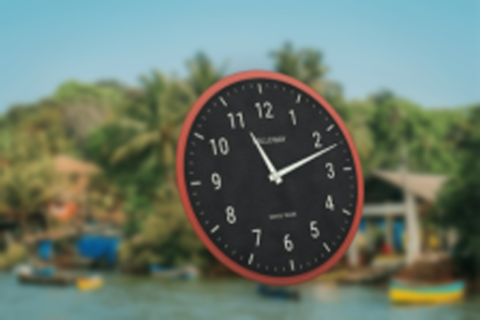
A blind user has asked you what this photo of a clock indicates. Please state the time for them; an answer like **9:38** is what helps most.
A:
**11:12**
